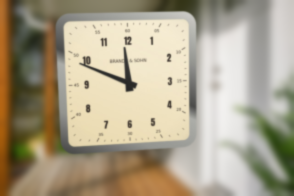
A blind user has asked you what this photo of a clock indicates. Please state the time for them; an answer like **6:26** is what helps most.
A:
**11:49**
